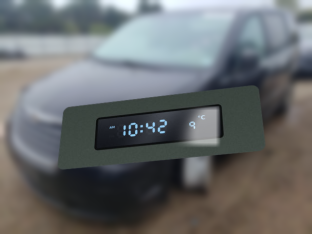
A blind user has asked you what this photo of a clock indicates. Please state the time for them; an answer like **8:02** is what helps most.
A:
**10:42**
